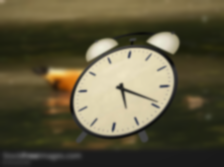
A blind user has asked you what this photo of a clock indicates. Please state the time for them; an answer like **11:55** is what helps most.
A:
**5:19**
